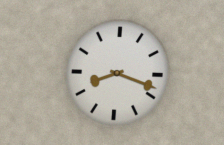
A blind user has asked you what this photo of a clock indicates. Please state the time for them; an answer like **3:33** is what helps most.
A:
**8:18**
